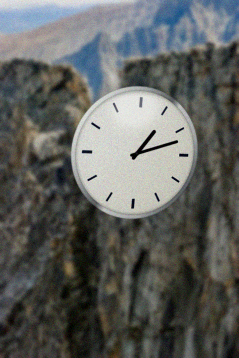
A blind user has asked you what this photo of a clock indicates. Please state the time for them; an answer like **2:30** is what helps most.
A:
**1:12**
